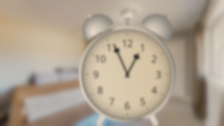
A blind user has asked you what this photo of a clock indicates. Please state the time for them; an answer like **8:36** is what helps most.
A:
**12:56**
